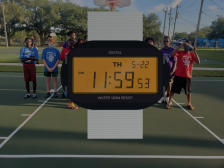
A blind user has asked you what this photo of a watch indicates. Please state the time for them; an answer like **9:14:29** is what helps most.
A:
**11:59:53**
